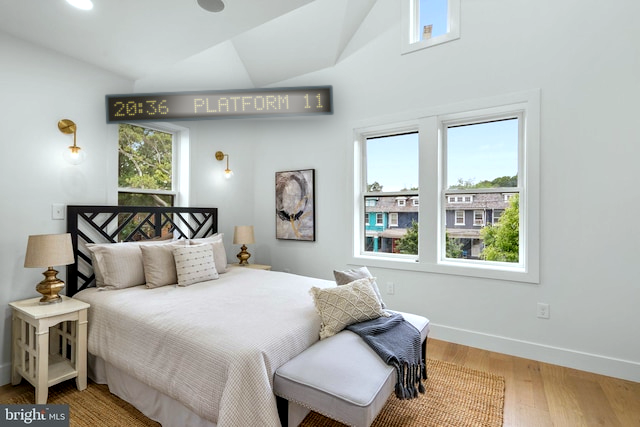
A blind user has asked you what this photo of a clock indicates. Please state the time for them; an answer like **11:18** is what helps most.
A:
**20:36**
